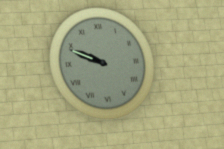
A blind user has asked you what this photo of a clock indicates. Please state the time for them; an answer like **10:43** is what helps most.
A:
**9:49**
